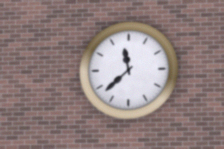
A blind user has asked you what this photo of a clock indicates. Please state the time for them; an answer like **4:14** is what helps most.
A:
**11:38**
